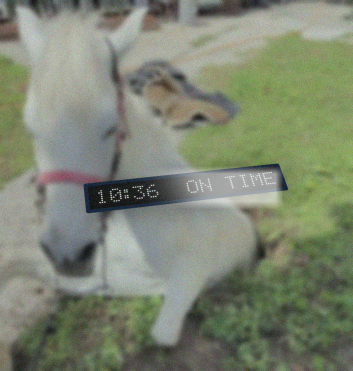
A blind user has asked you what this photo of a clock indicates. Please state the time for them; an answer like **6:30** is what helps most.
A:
**10:36**
